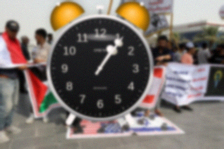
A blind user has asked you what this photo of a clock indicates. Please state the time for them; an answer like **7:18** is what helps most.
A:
**1:06**
